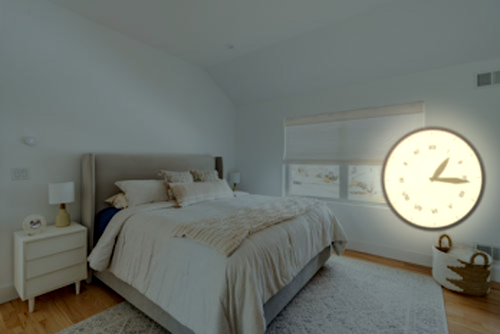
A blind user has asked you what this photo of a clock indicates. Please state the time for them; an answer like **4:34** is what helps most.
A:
**1:16**
